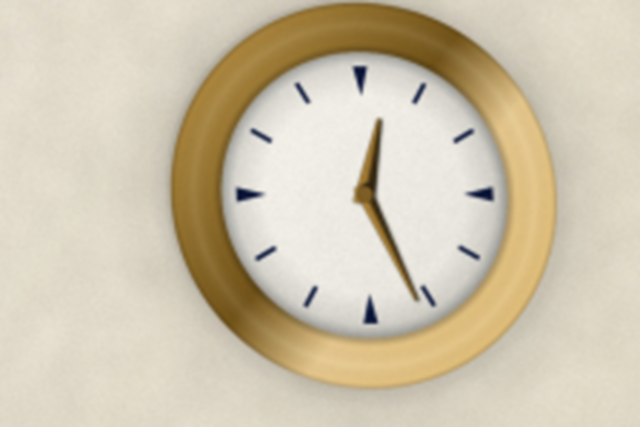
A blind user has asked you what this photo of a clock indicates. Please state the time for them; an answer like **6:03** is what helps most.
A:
**12:26**
